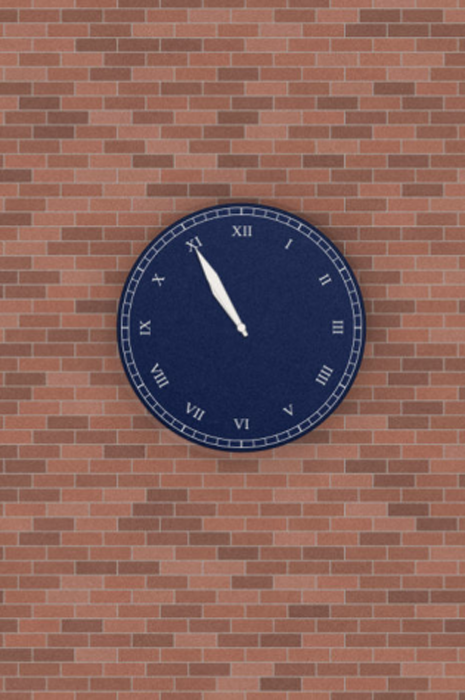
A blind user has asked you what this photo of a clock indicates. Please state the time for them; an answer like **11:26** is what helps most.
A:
**10:55**
